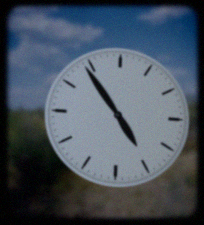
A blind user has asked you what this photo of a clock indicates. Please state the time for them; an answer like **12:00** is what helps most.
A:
**4:54**
